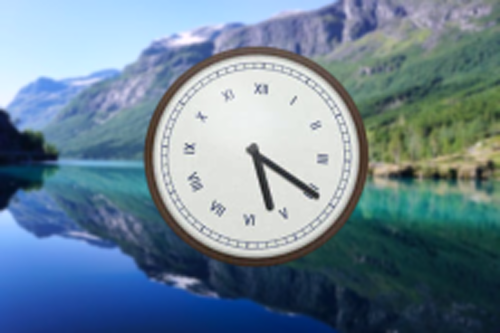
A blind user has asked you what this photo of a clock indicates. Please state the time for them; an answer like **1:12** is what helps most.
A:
**5:20**
